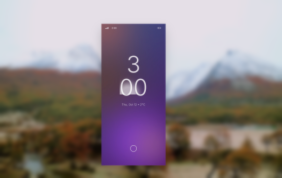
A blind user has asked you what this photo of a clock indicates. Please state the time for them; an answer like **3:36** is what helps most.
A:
**3:00**
